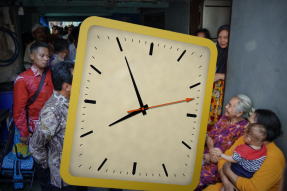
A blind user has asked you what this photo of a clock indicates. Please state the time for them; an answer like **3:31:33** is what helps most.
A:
**7:55:12**
